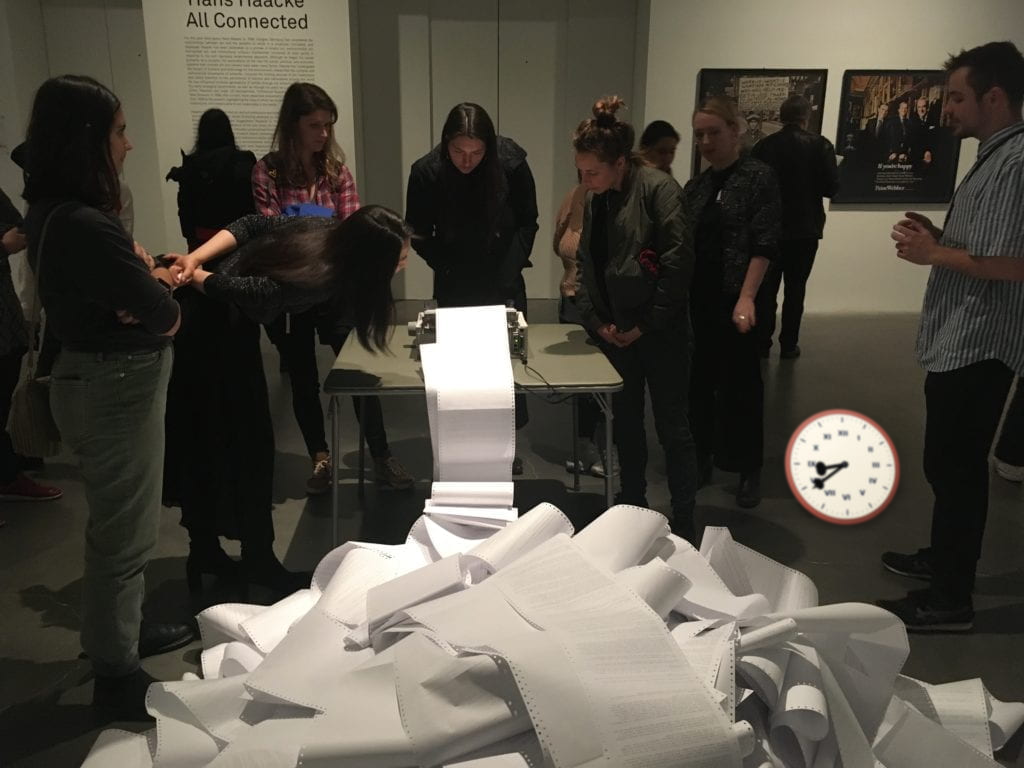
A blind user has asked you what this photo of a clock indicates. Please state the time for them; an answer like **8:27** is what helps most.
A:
**8:39**
